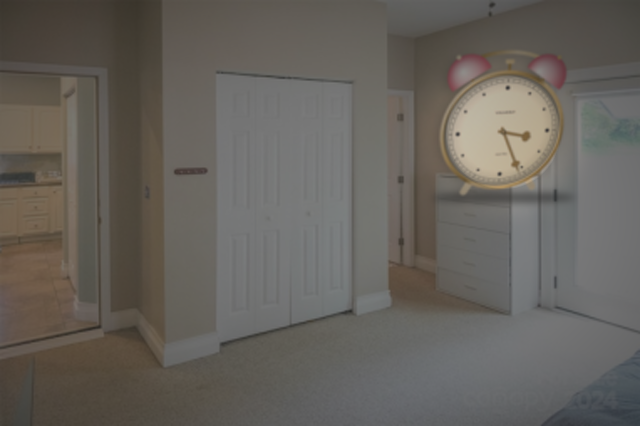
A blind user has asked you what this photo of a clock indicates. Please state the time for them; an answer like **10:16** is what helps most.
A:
**3:26**
